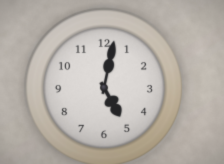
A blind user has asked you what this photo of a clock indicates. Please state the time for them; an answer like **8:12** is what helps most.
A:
**5:02**
